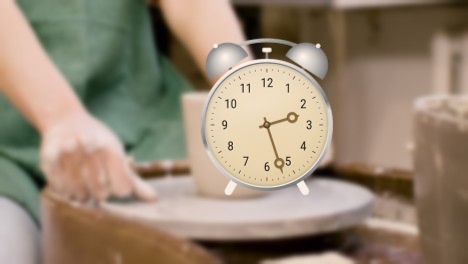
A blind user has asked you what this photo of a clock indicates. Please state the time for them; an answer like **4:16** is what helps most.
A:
**2:27**
